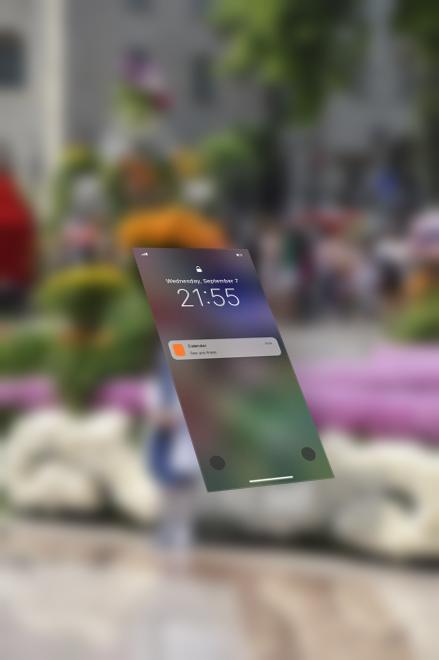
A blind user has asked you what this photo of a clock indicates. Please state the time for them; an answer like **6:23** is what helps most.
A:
**21:55**
